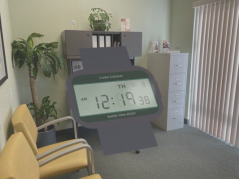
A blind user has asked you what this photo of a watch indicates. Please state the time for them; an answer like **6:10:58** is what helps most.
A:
**12:19:38**
